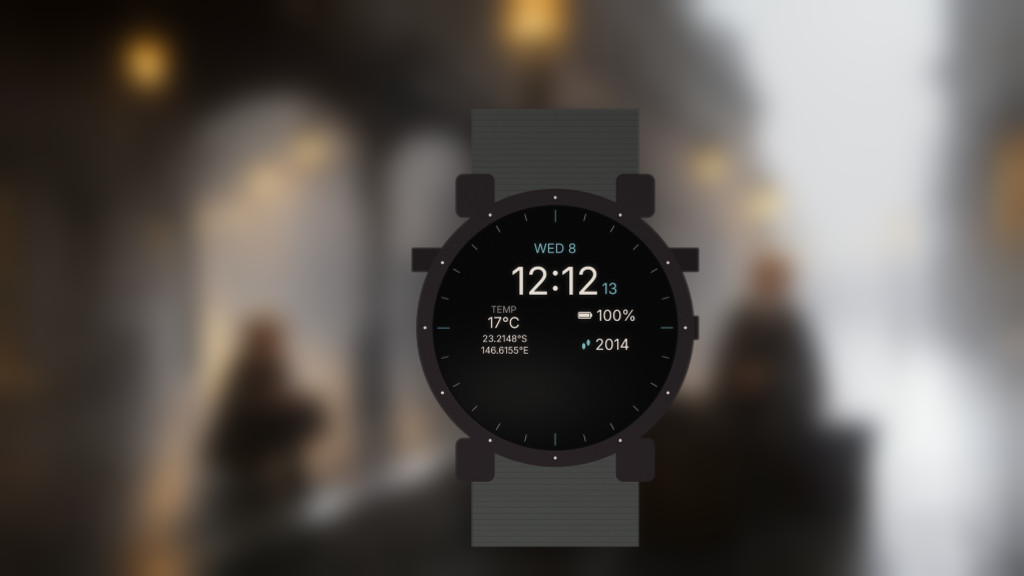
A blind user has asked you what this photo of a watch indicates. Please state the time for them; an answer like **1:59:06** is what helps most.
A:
**12:12:13**
